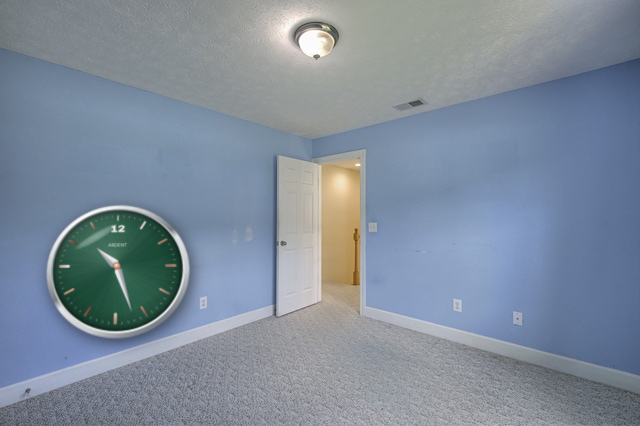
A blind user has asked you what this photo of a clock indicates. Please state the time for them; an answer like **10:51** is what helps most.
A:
**10:27**
